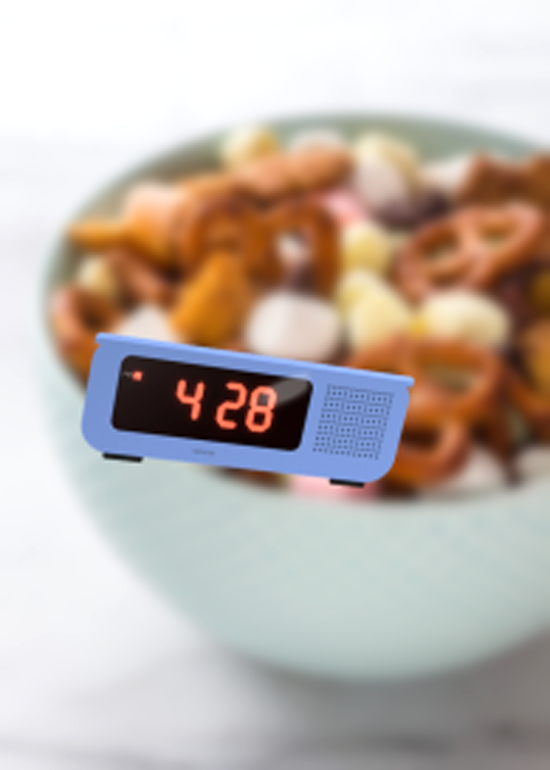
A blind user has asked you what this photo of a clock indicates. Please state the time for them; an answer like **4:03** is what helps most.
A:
**4:28**
